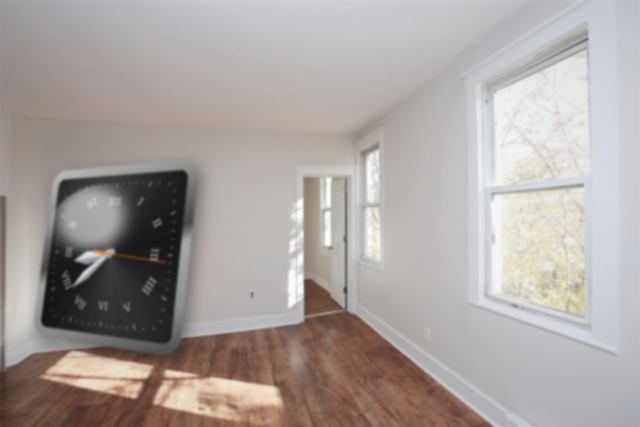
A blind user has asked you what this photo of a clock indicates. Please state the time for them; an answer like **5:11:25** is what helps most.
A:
**8:38:16**
